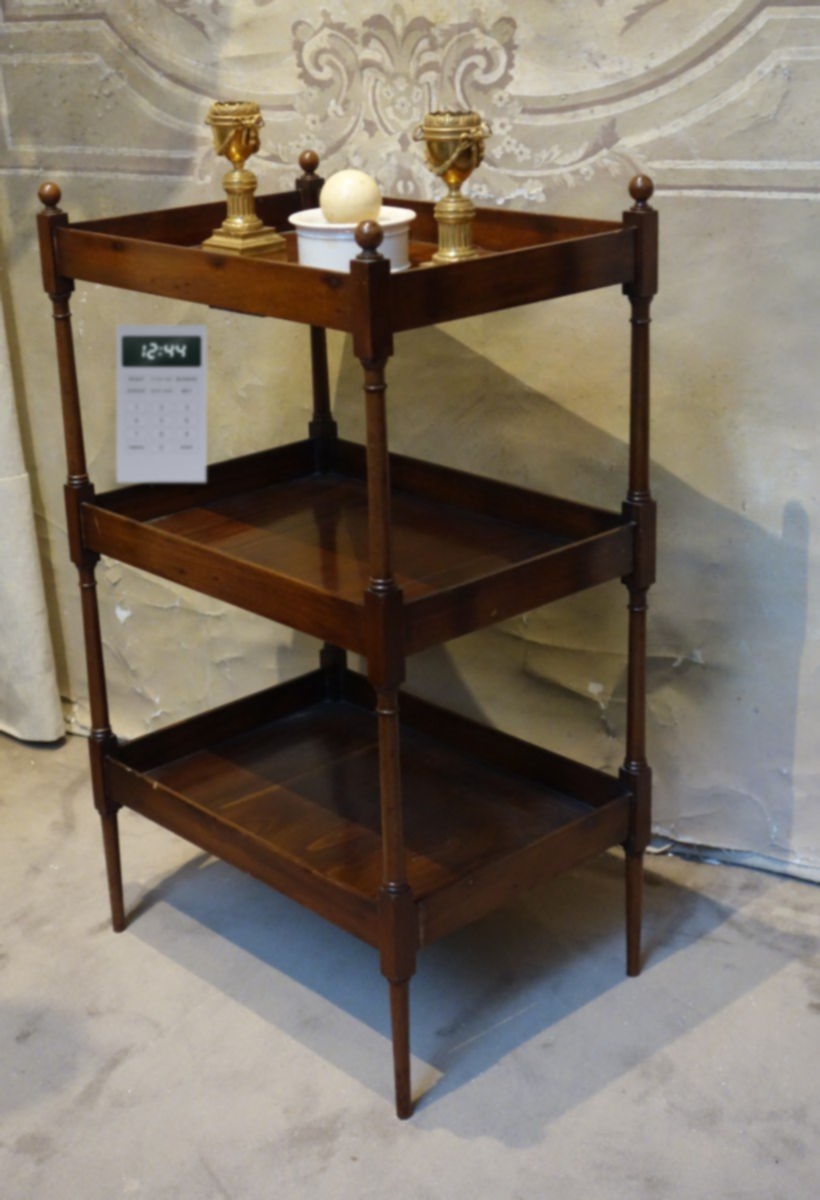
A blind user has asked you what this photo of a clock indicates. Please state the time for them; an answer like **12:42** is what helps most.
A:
**12:44**
